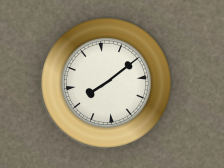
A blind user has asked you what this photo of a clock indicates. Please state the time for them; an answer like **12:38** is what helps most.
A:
**8:10**
